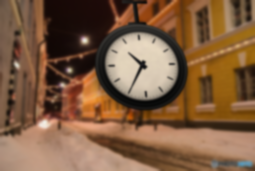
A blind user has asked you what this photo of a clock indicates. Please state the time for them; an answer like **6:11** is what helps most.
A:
**10:35**
